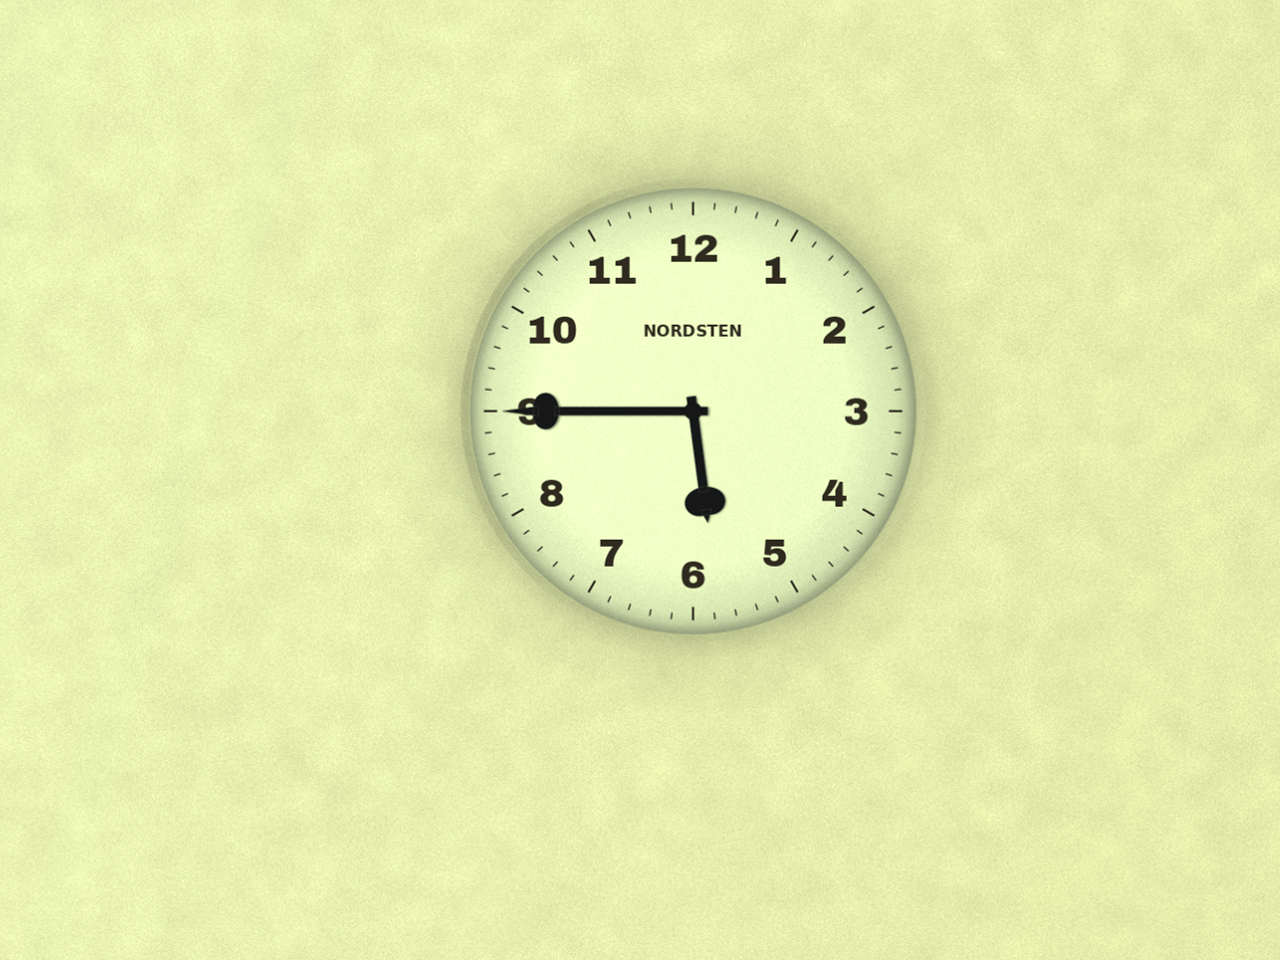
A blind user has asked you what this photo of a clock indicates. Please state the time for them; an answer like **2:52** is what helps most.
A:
**5:45**
